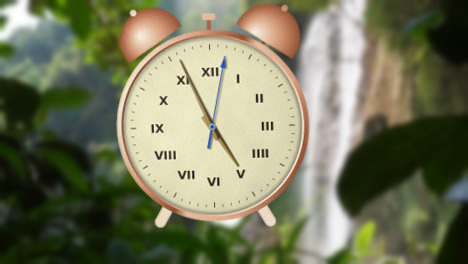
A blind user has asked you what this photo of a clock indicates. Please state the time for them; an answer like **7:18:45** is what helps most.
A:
**4:56:02**
